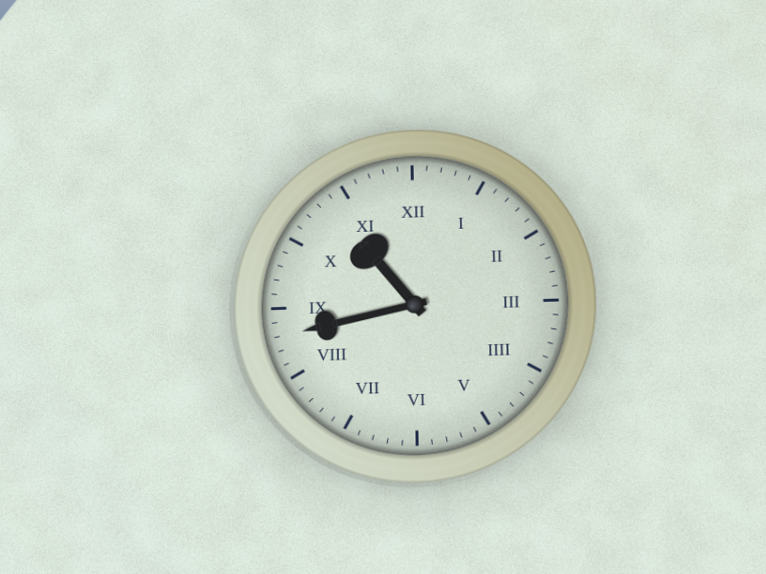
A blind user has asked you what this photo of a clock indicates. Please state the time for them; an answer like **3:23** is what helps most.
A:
**10:43**
